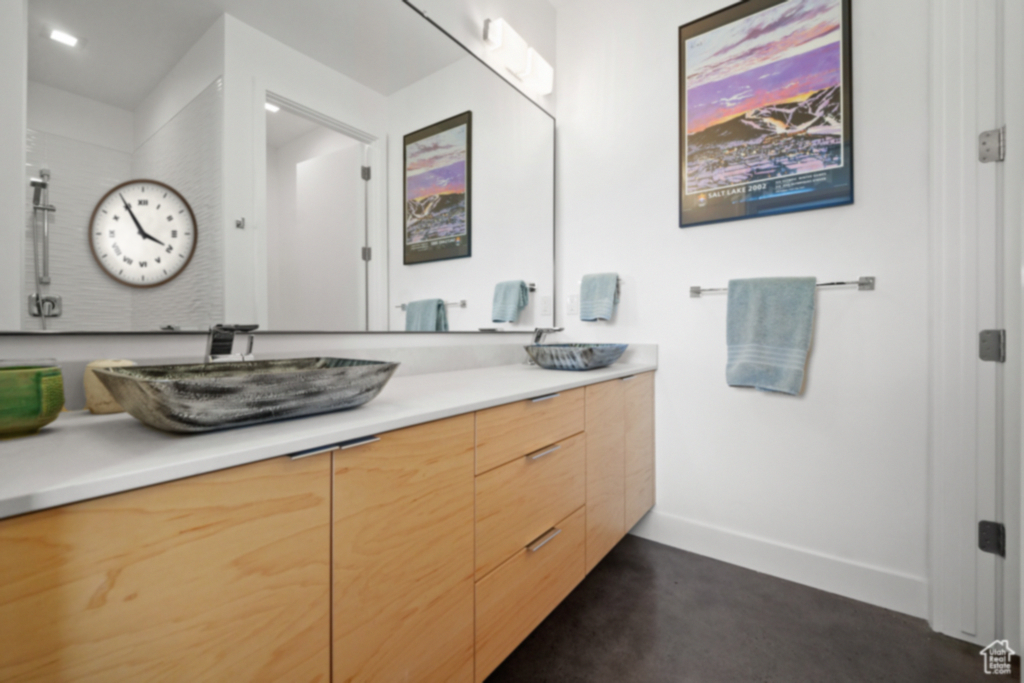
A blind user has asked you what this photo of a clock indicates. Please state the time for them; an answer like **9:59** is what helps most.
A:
**3:55**
